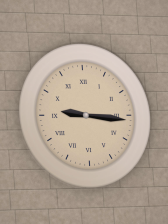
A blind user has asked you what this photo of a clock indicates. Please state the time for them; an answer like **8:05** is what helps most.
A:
**9:16**
